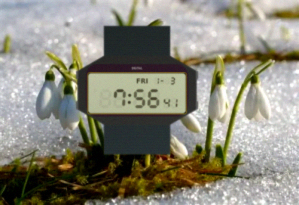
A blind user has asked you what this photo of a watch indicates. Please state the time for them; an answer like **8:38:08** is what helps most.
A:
**7:56:41**
